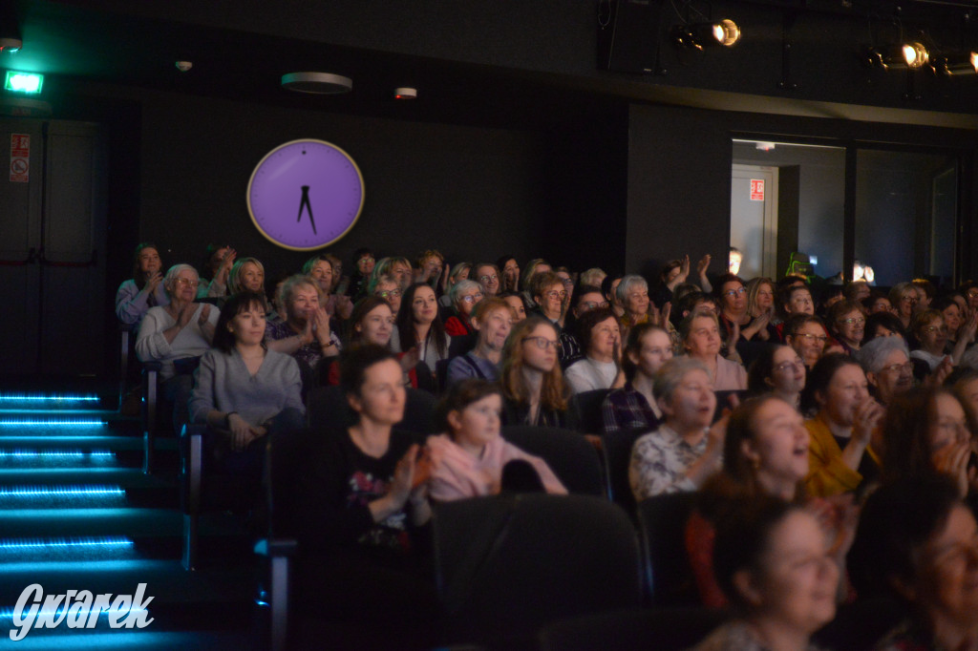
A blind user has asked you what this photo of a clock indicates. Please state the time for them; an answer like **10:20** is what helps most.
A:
**6:28**
